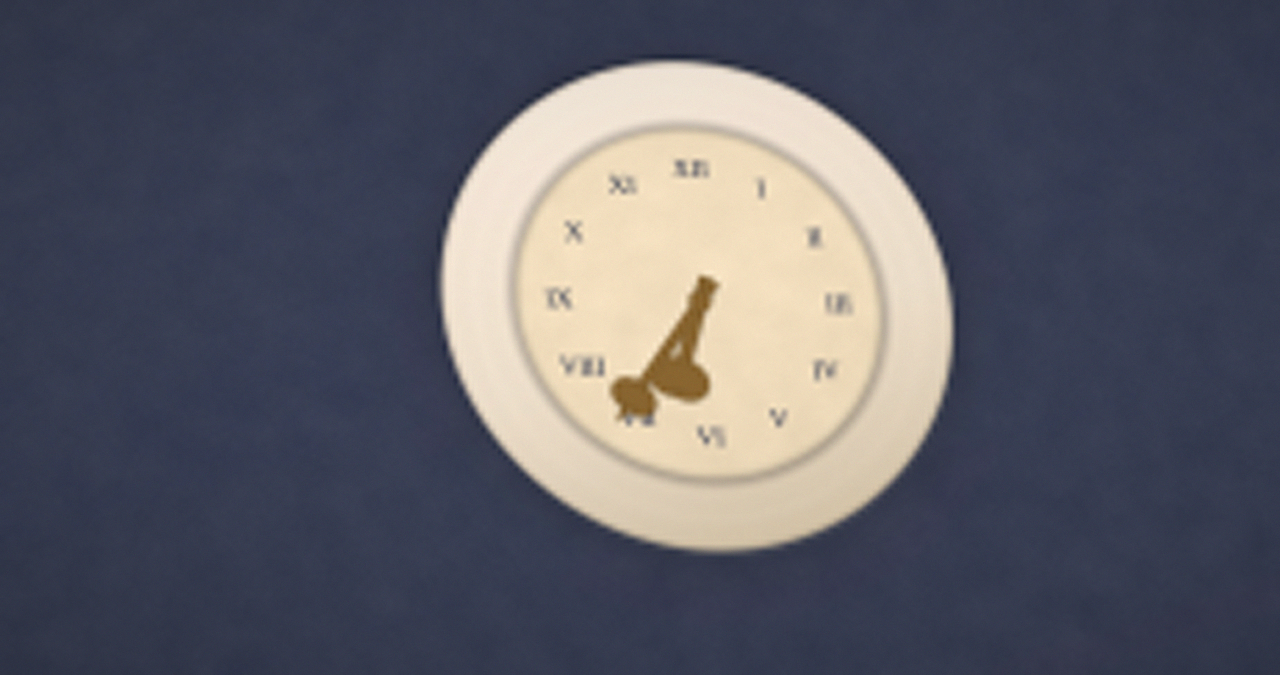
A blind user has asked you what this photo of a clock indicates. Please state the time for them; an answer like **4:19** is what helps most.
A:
**6:36**
